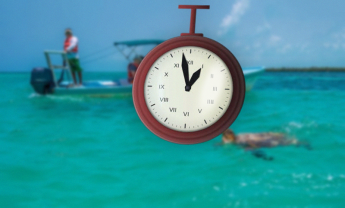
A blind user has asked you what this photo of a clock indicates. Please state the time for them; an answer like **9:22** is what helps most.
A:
**12:58**
